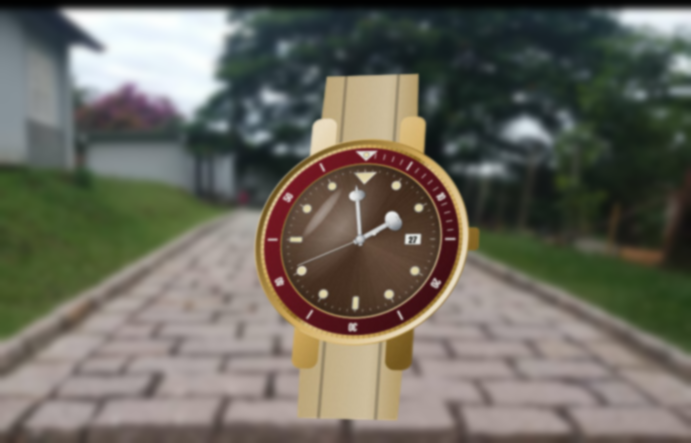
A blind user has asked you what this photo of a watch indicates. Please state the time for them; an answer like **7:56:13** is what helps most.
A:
**1:58:41**
